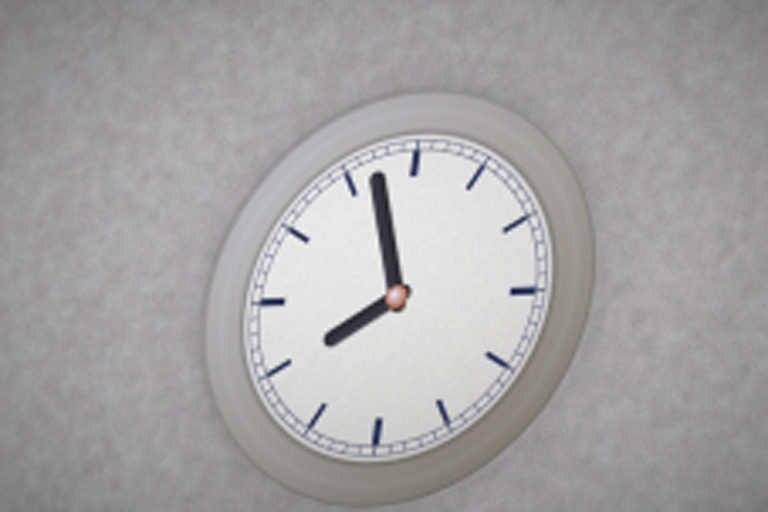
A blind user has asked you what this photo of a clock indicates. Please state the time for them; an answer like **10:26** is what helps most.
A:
**7:57**
